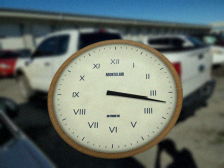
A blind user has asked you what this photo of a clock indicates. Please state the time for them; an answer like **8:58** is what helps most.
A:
**3:17**
